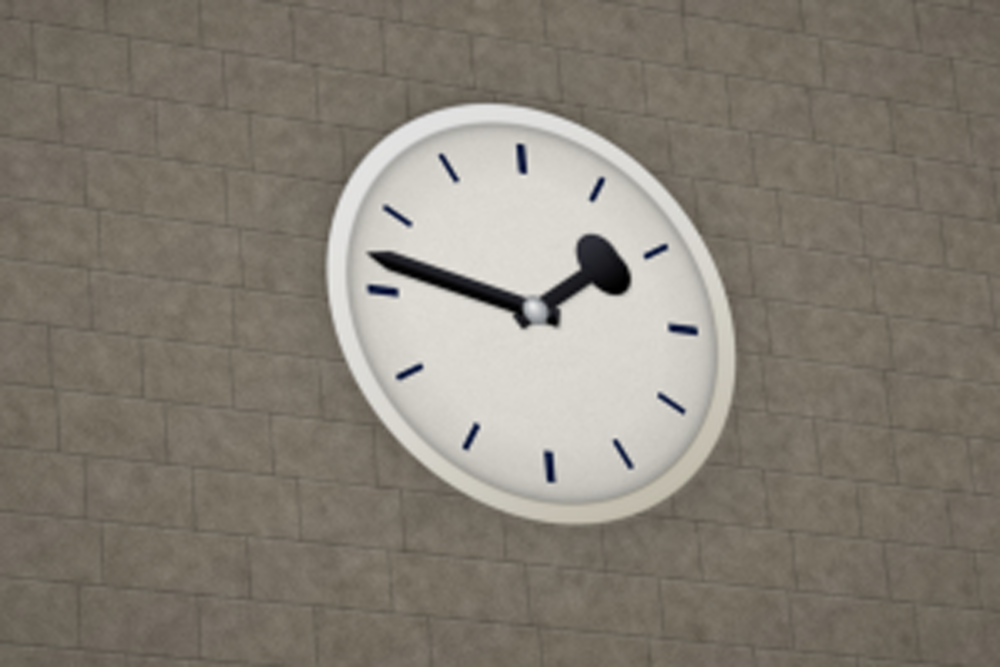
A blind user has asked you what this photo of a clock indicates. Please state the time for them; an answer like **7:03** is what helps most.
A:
**1:47**
